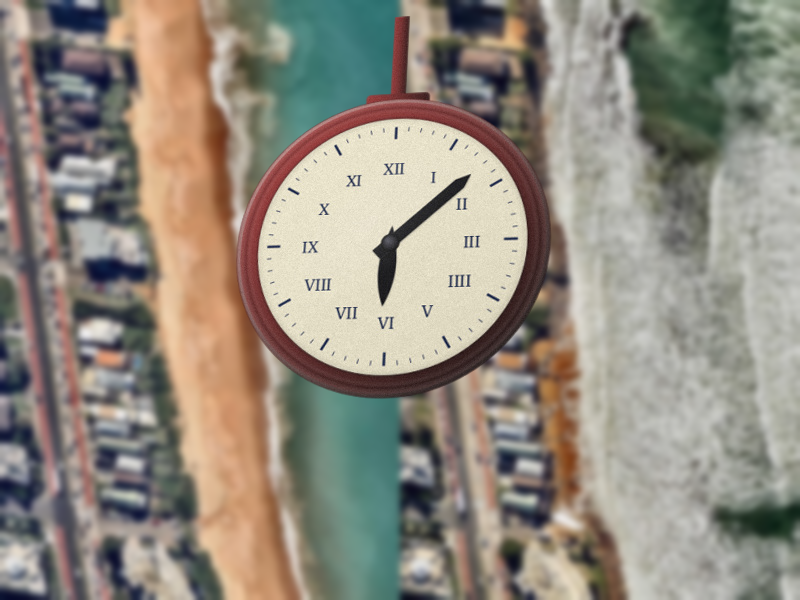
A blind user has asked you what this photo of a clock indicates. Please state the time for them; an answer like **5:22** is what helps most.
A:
**6:08**
